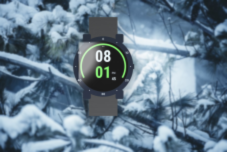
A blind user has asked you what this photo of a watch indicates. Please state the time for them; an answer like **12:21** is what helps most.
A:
**8:01**
